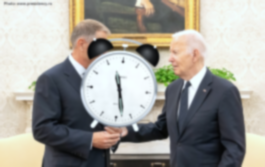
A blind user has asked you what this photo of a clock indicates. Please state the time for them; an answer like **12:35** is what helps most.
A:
**11:28**
